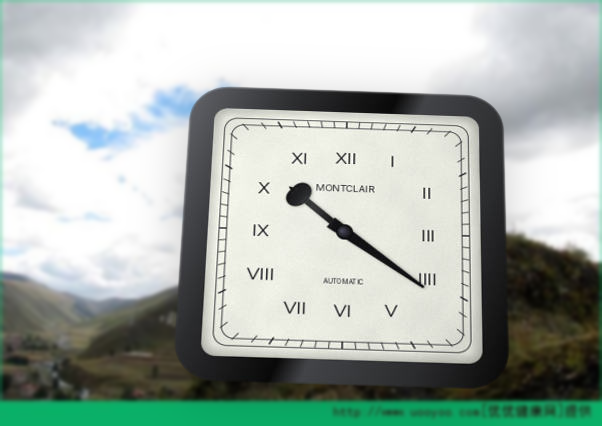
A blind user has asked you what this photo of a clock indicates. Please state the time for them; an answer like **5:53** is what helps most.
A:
**10:21**
